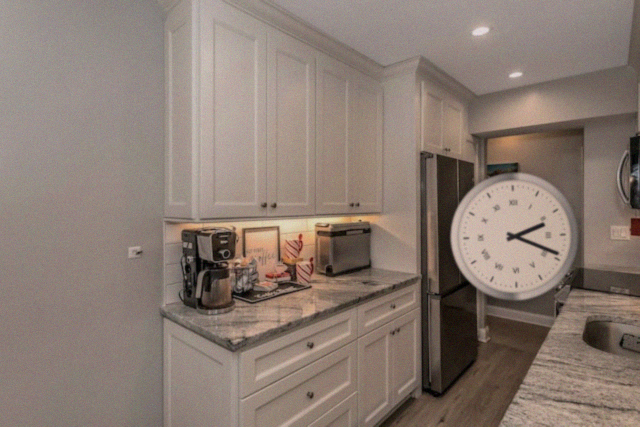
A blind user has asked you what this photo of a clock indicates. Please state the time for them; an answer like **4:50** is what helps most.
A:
**2:19**
